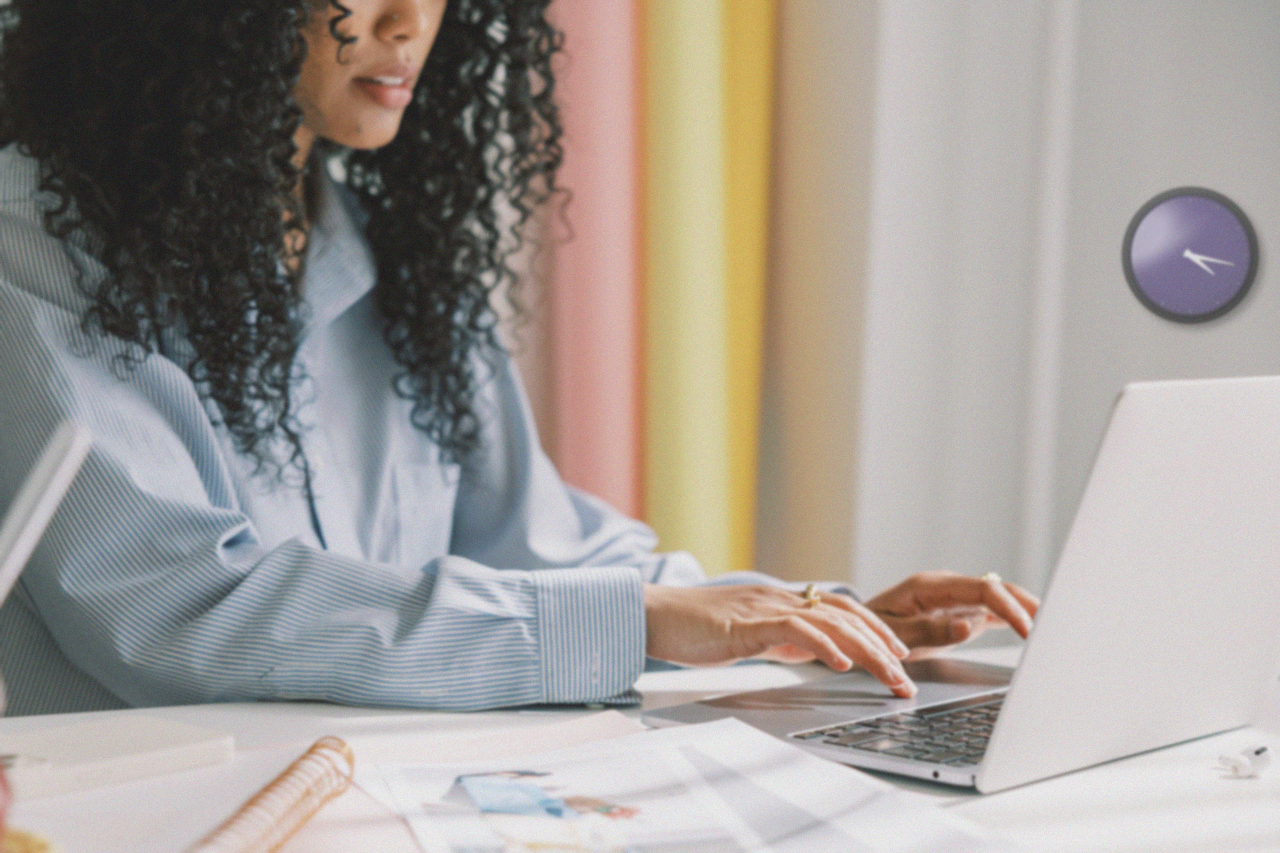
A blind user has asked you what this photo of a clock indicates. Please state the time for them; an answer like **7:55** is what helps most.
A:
**4:17**
